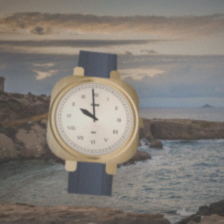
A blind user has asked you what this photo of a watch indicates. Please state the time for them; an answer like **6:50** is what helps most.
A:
**9:59**
